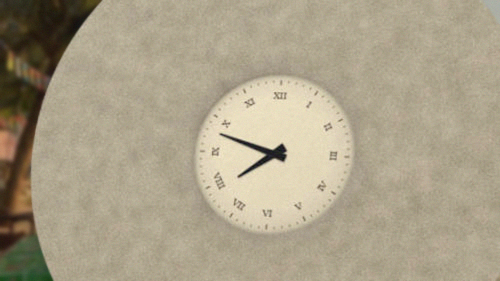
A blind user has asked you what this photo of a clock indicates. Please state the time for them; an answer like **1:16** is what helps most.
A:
**7:48**
